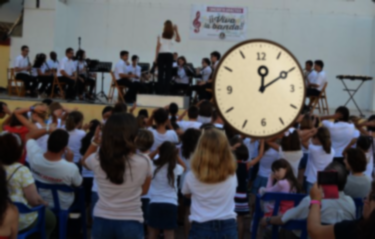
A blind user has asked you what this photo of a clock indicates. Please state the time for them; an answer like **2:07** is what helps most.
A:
**12:10**
